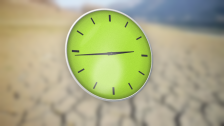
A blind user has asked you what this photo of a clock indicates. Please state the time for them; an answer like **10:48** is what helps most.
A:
**2:44**
